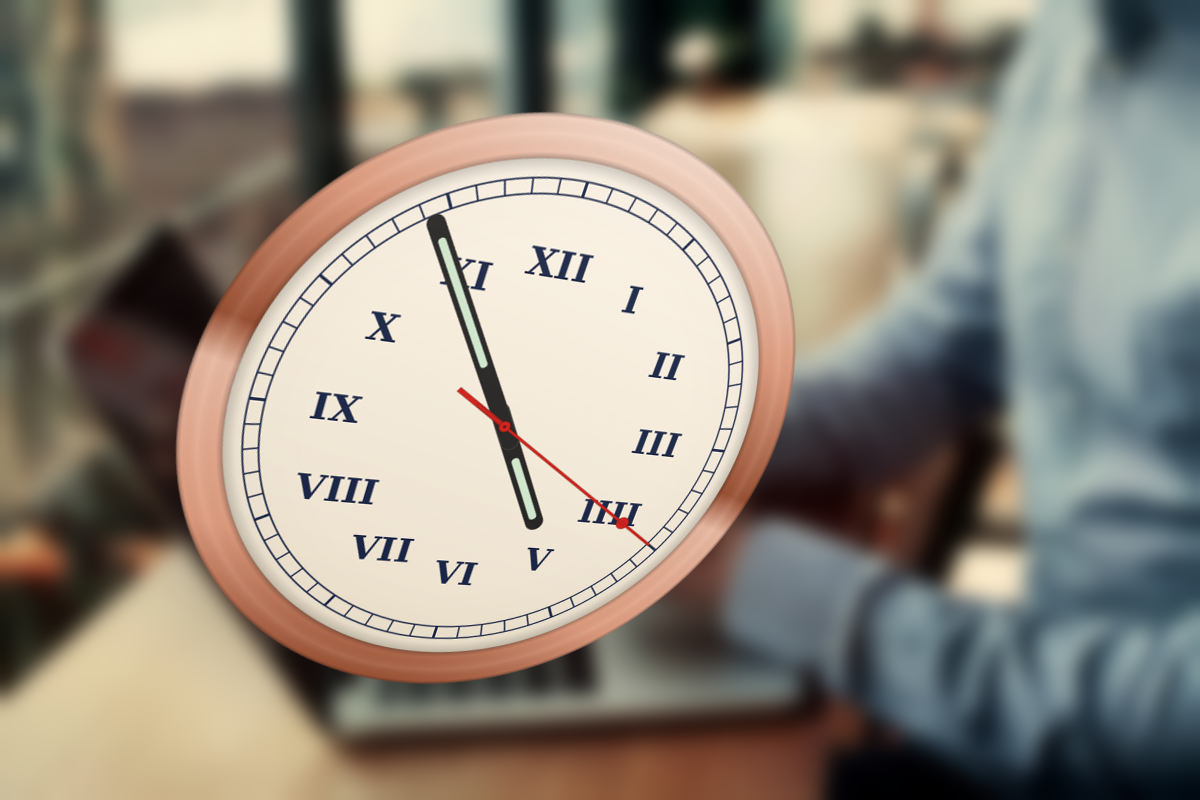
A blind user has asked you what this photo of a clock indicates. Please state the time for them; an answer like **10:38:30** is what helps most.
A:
**4:54:20**
